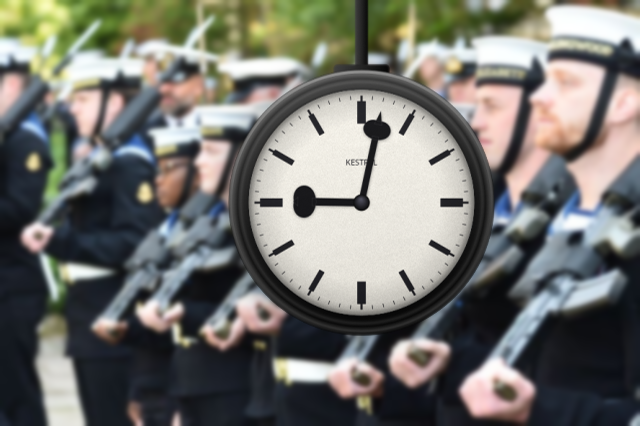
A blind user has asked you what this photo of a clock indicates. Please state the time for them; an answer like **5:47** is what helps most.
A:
**9:02**
